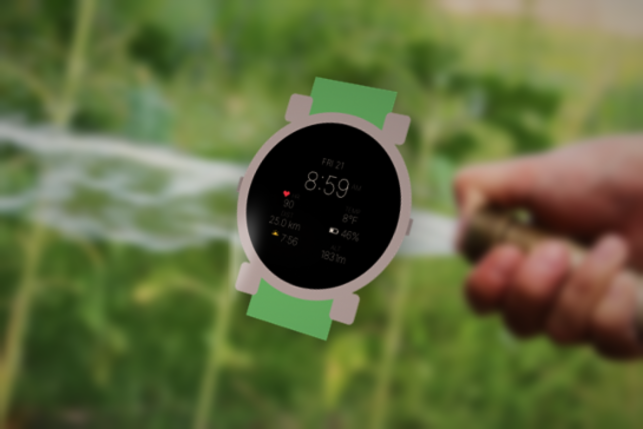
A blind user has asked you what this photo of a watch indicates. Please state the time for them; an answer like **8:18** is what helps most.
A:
**8:59**
